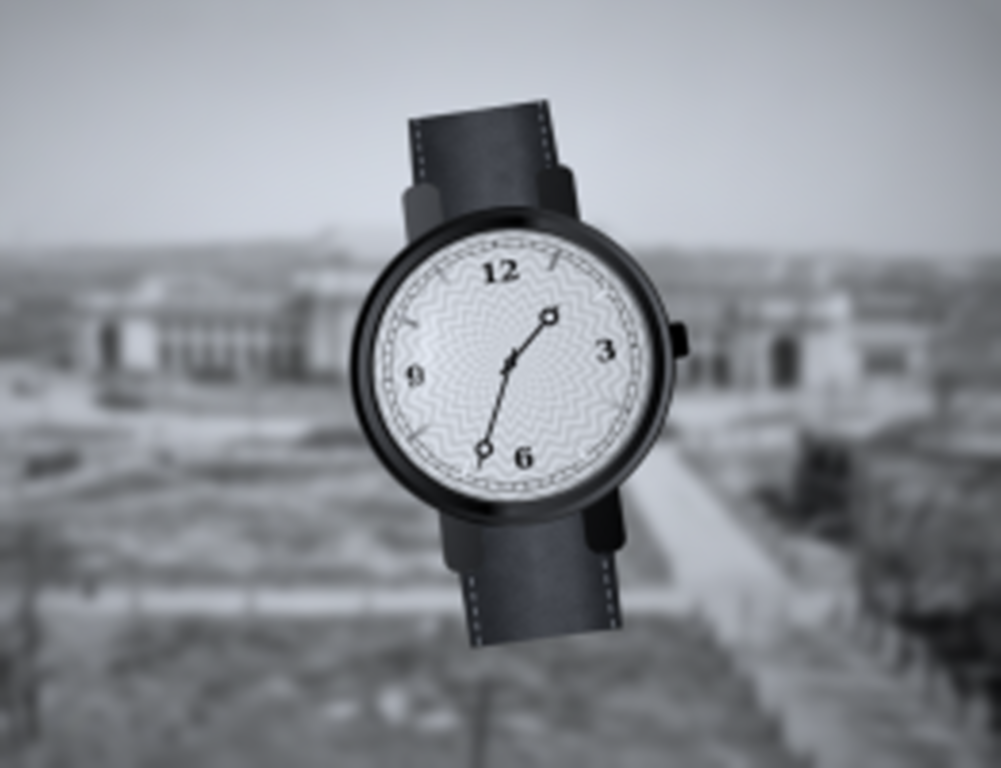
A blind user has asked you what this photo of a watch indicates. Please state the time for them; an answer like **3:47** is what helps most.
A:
**1:34**
